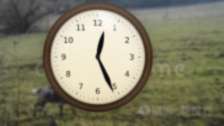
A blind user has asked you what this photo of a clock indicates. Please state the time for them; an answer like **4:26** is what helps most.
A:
**12:26**
